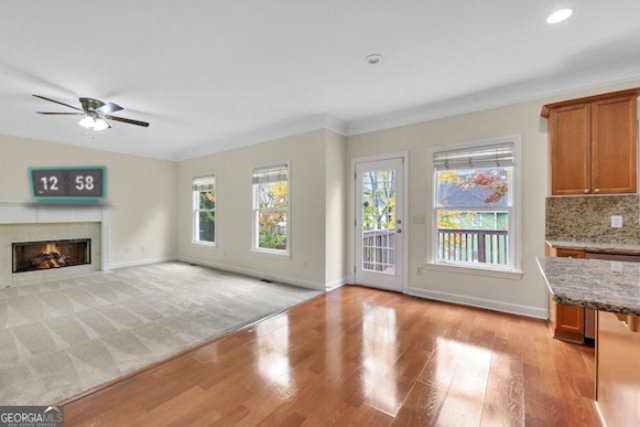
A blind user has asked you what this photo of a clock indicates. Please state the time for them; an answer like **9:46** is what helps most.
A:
**12:58**
